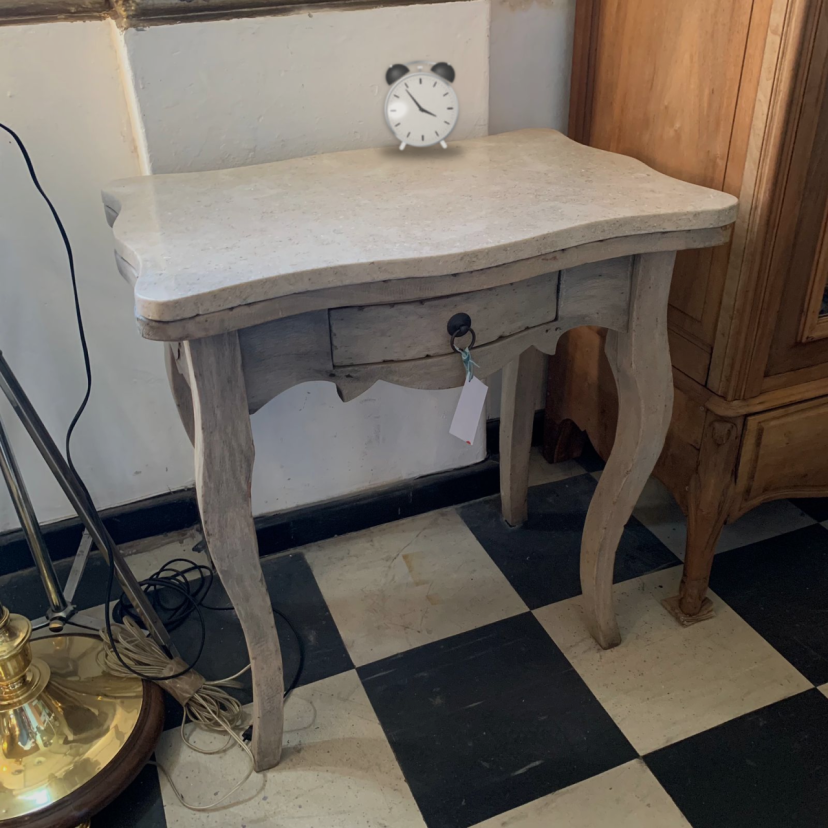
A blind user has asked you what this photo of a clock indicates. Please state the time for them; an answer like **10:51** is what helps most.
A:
**3:54**
